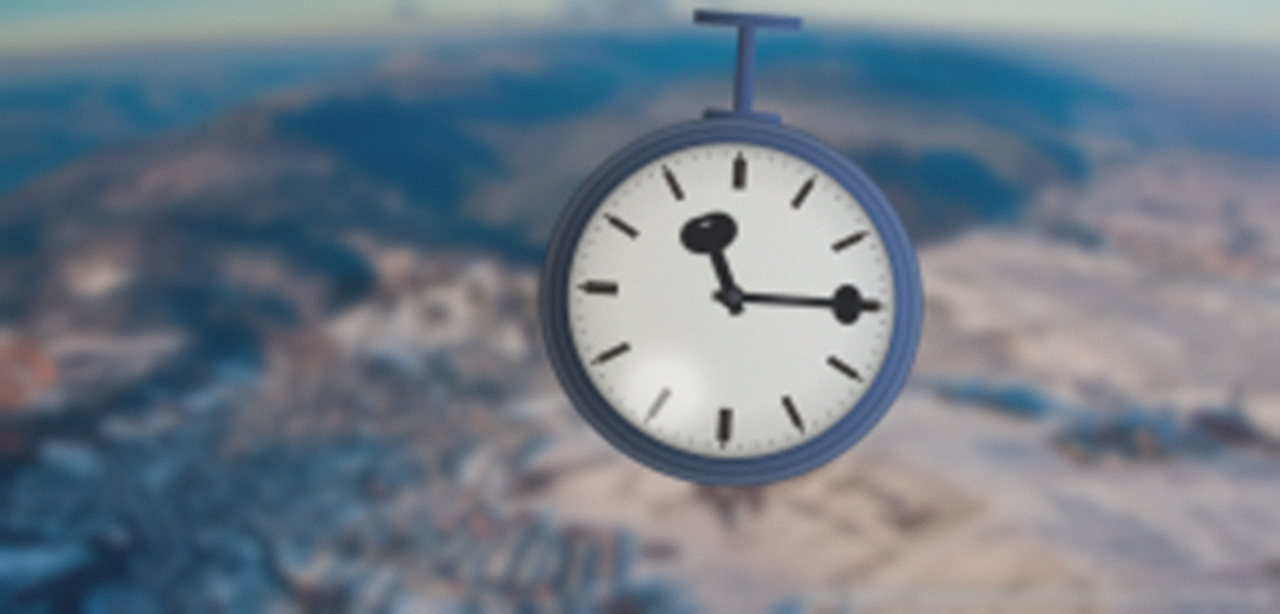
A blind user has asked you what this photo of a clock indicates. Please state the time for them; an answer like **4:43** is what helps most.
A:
**11:15**
